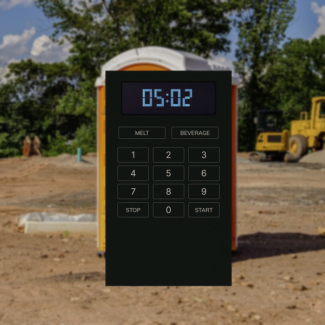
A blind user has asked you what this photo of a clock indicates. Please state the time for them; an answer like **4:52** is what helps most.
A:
**5:02**
